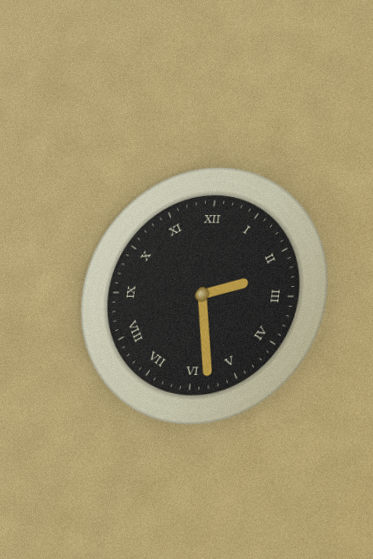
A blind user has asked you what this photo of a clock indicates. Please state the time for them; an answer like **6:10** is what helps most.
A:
**2:28**
